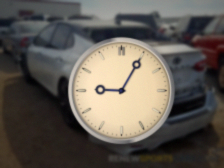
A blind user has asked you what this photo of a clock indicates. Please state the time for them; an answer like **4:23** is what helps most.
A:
**9:05**
